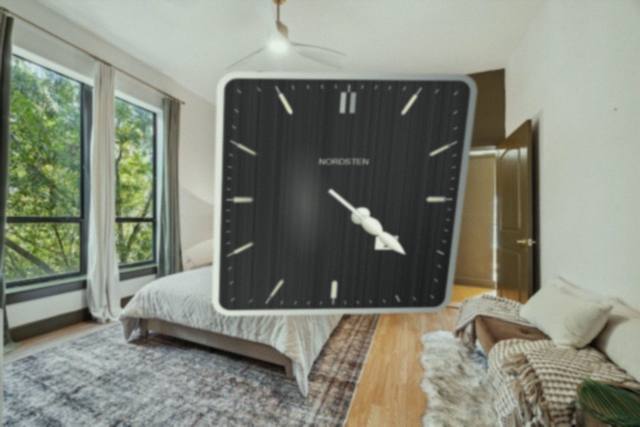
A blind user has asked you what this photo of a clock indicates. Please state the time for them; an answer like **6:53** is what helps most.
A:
**4:22**
